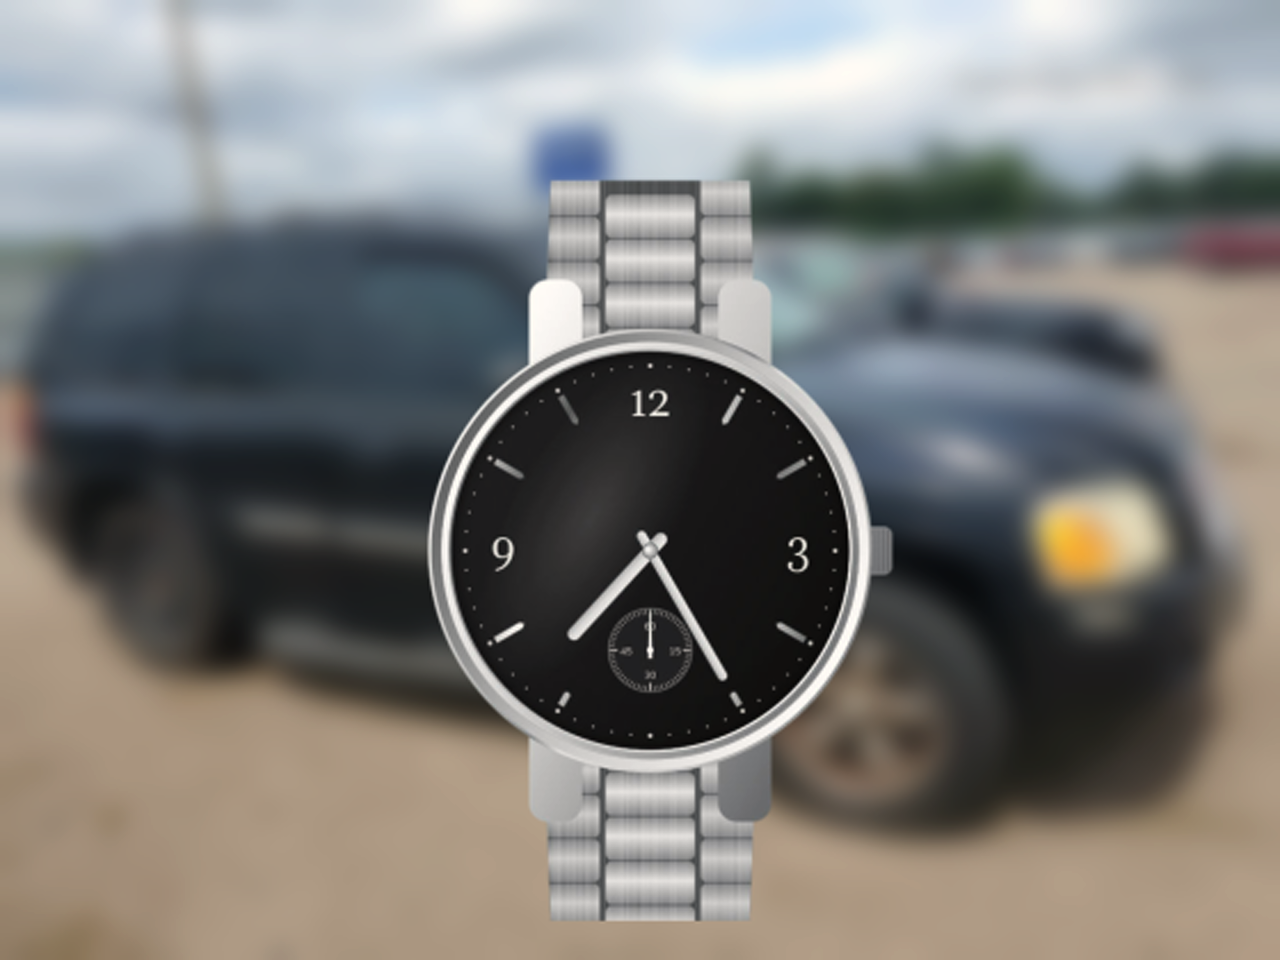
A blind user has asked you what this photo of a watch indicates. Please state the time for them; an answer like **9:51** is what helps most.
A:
**7:25**
